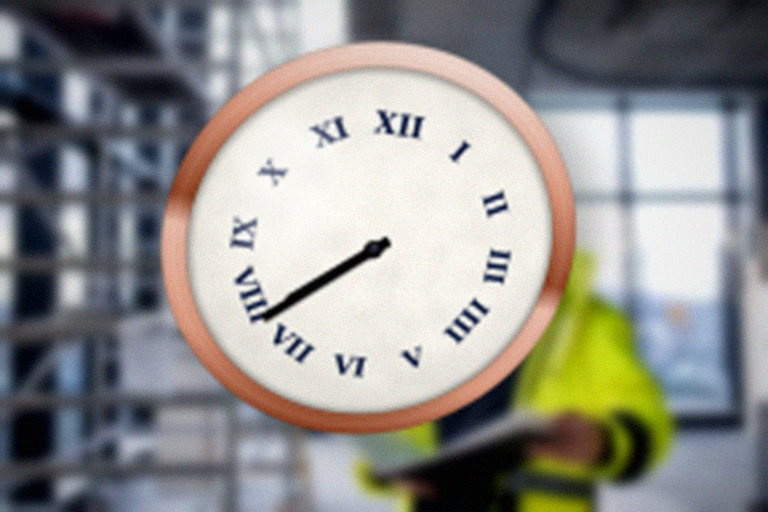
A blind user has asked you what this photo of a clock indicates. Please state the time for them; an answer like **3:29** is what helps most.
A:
**7:38**
